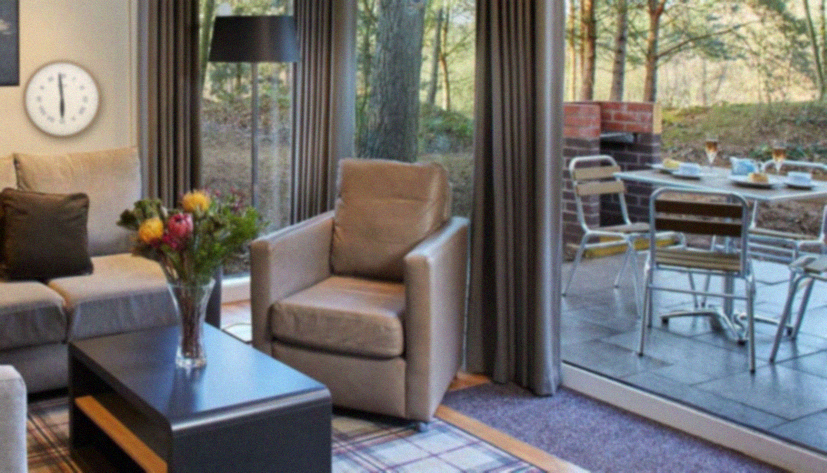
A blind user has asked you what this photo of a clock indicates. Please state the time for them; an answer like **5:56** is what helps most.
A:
**5:59**
